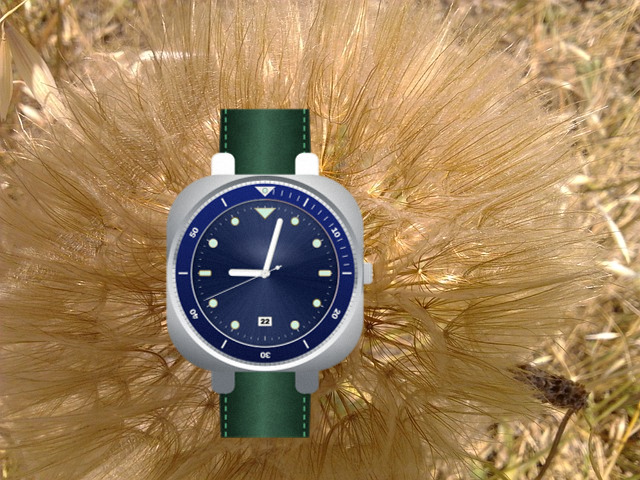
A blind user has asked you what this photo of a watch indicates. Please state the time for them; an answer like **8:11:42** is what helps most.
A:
**9:02:41**
